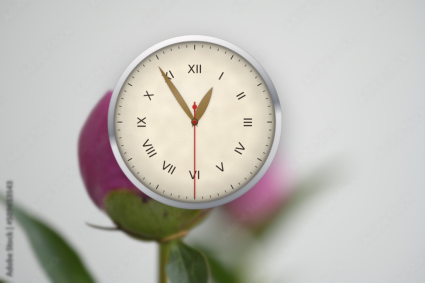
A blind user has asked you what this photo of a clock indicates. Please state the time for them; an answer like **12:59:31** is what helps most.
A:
**12:54:30**
